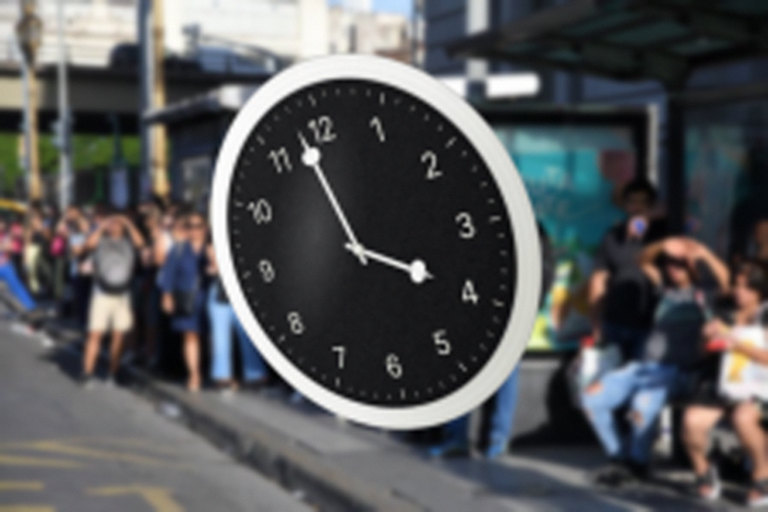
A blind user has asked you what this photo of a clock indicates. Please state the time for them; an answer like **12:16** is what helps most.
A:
**3:58**
